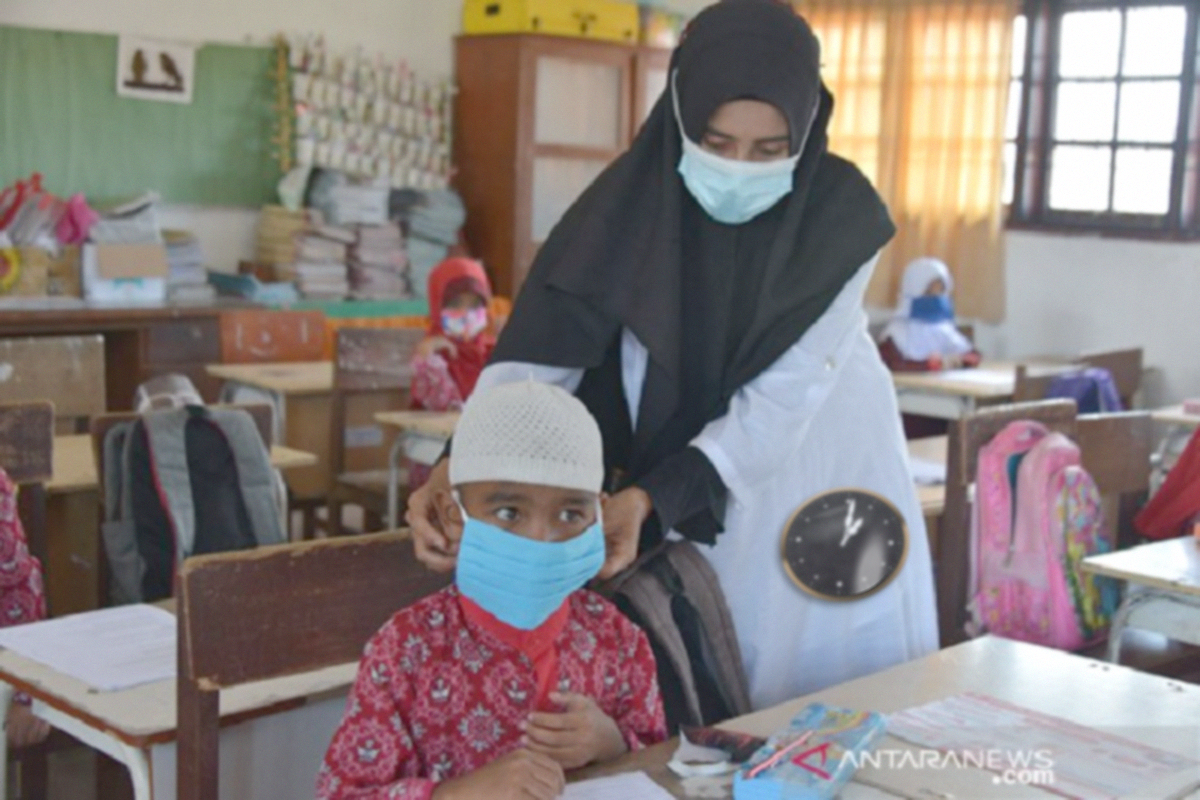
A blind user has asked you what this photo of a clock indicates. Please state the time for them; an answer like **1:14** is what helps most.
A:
**1:01**
